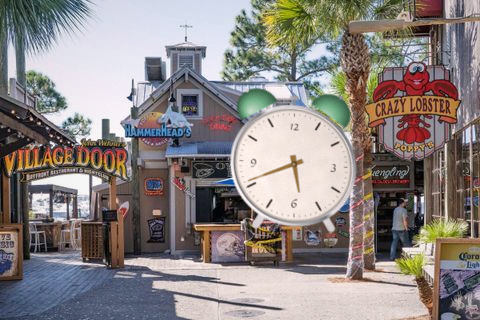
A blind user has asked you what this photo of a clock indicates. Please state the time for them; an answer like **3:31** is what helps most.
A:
**5:41**
